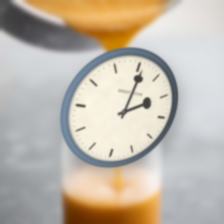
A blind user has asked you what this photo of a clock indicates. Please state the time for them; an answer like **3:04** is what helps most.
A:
**2:01**
